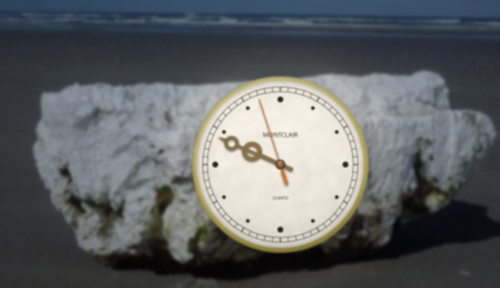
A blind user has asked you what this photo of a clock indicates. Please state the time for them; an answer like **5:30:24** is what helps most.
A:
**9:48:57**
